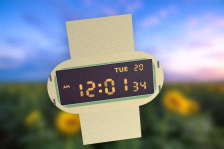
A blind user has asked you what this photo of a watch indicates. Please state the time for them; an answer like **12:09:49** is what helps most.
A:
**12:01:34**
